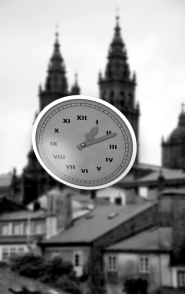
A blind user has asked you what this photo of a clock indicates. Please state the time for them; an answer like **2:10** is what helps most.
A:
**1:11**
